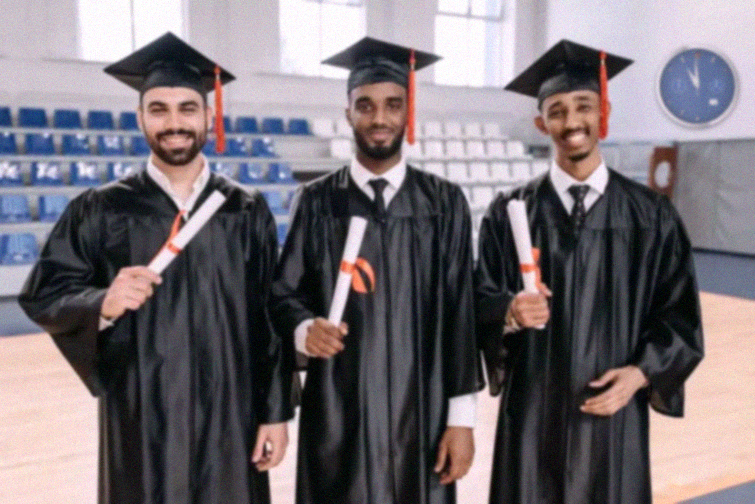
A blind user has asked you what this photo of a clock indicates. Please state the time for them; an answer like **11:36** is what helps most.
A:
**10:59**
